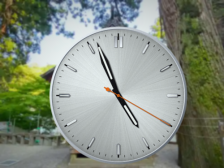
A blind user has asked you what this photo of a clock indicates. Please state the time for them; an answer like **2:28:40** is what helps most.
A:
**4:56:20**
